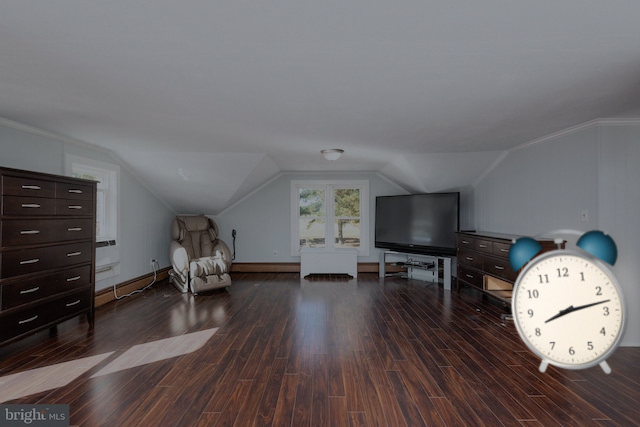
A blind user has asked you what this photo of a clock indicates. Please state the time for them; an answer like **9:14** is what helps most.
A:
**8:13**
